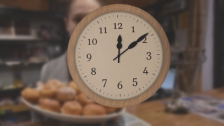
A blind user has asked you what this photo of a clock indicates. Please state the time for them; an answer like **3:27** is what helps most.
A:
**12:09**
